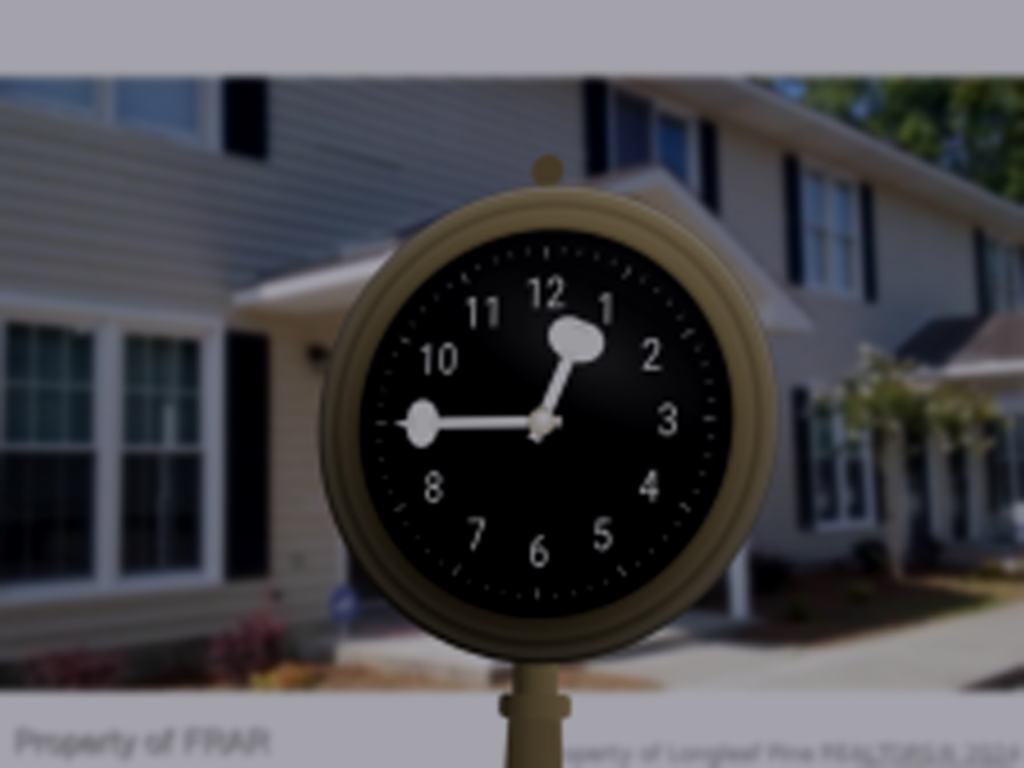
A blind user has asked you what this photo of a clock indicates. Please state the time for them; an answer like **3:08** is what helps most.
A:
**12:45**
